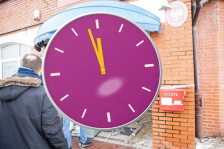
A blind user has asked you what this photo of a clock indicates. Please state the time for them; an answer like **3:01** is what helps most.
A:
**11:58**
